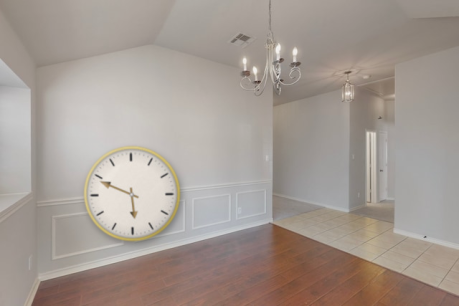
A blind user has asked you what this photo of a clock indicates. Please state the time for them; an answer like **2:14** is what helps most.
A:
**5:49**
